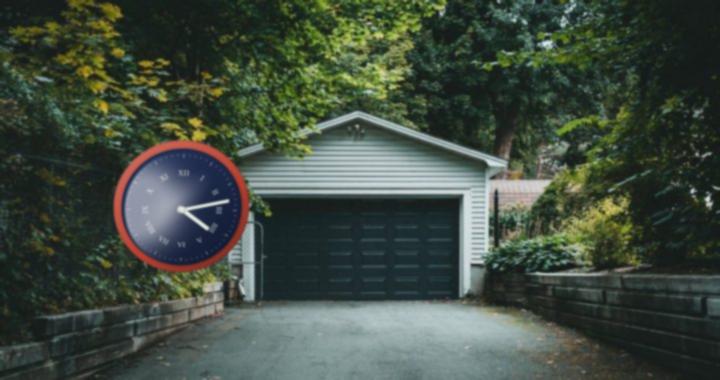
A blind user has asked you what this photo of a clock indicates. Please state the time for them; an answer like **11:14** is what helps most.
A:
**4:13**
